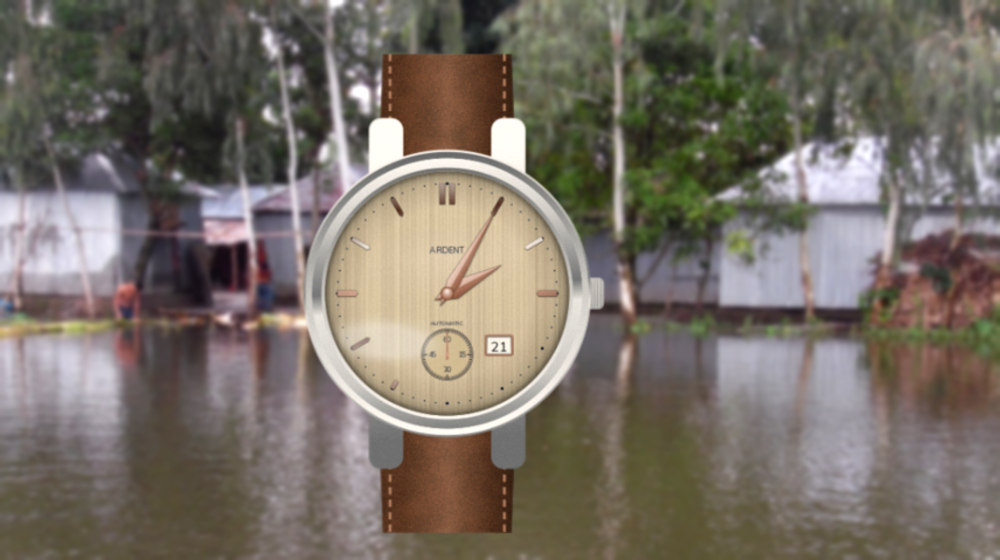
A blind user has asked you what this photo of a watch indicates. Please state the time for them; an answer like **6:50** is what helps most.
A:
**2:05**
